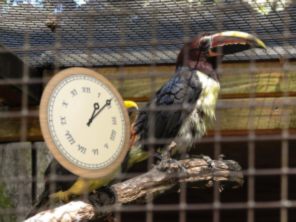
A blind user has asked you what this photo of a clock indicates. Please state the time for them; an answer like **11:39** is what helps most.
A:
**1:09**
